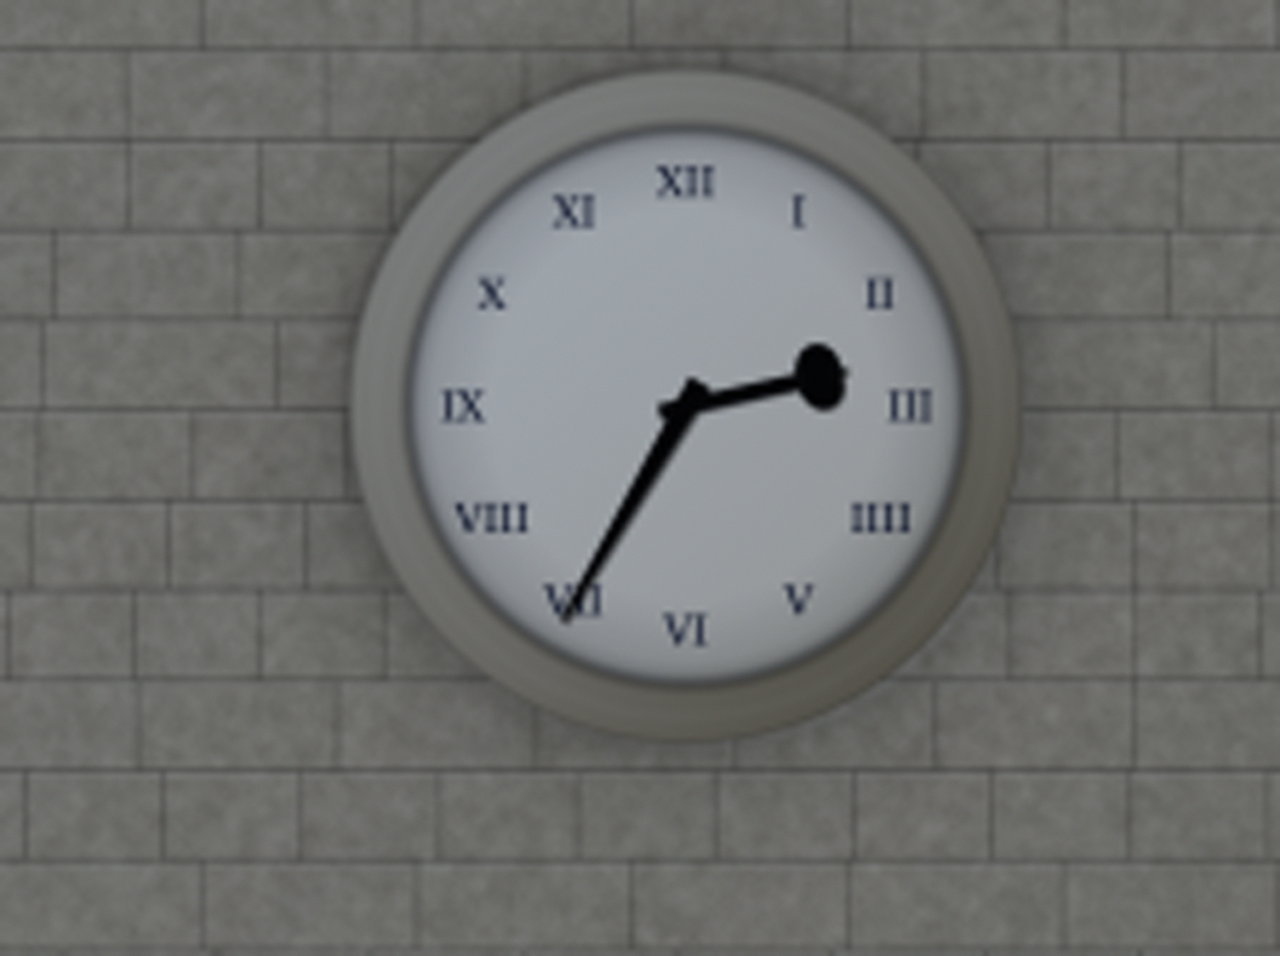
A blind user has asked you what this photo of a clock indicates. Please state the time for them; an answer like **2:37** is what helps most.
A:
**2:35**
